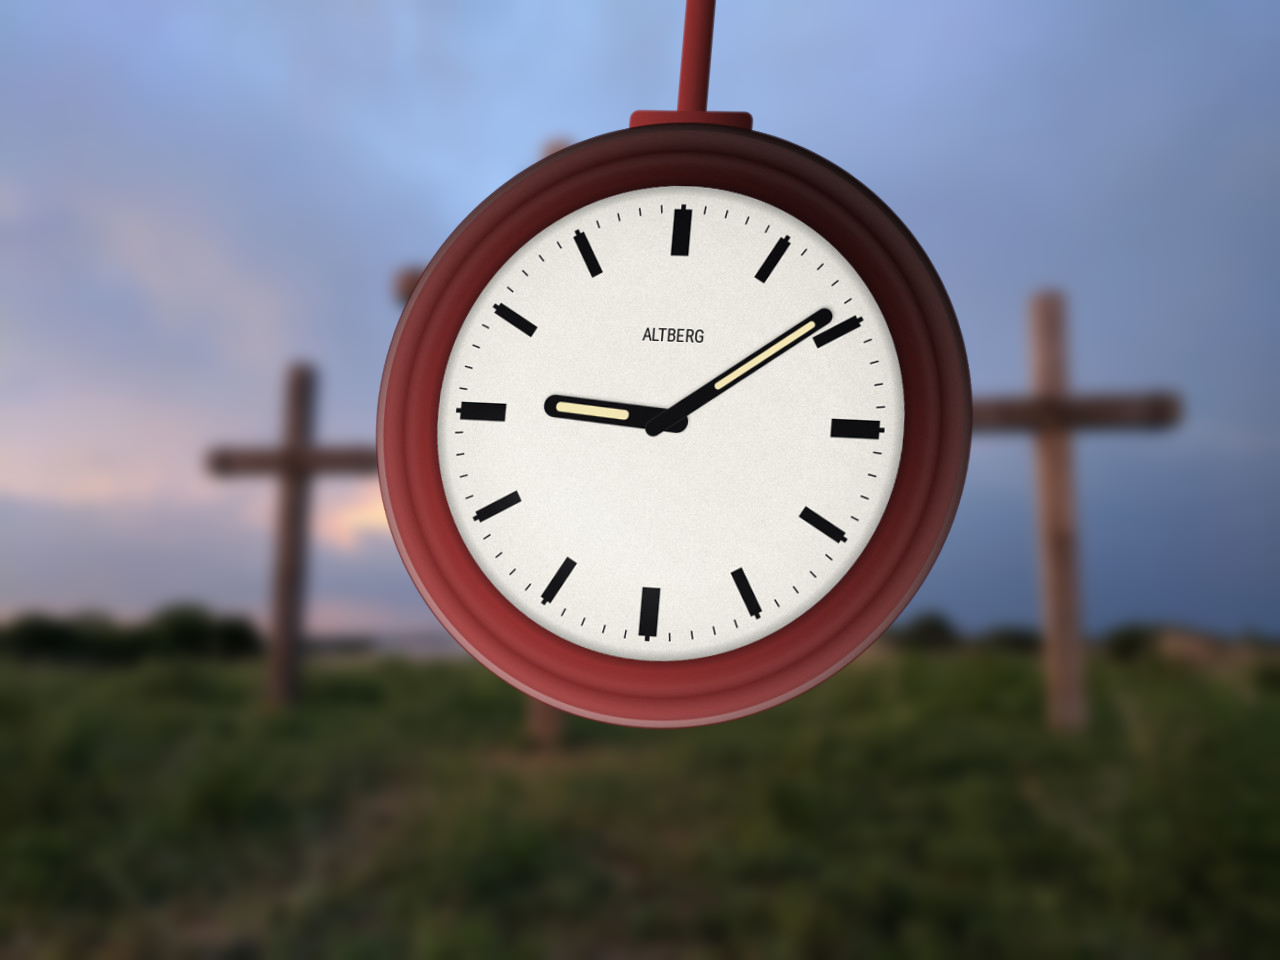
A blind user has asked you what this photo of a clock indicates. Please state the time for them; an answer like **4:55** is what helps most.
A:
**9:09**
